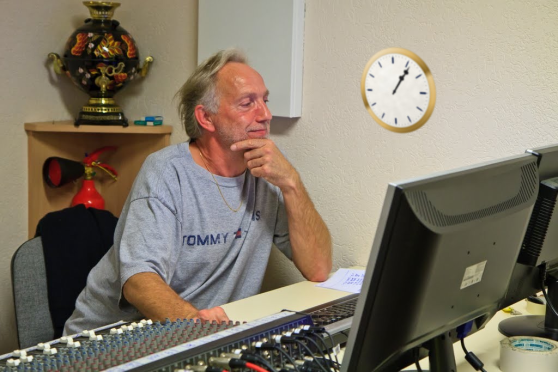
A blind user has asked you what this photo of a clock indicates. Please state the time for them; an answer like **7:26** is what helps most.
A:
**1:06**
